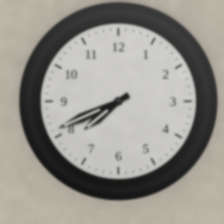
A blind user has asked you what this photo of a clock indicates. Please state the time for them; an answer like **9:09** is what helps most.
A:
**7:41**
